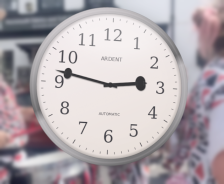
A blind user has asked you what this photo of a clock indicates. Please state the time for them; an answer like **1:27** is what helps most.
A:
**2:47**
